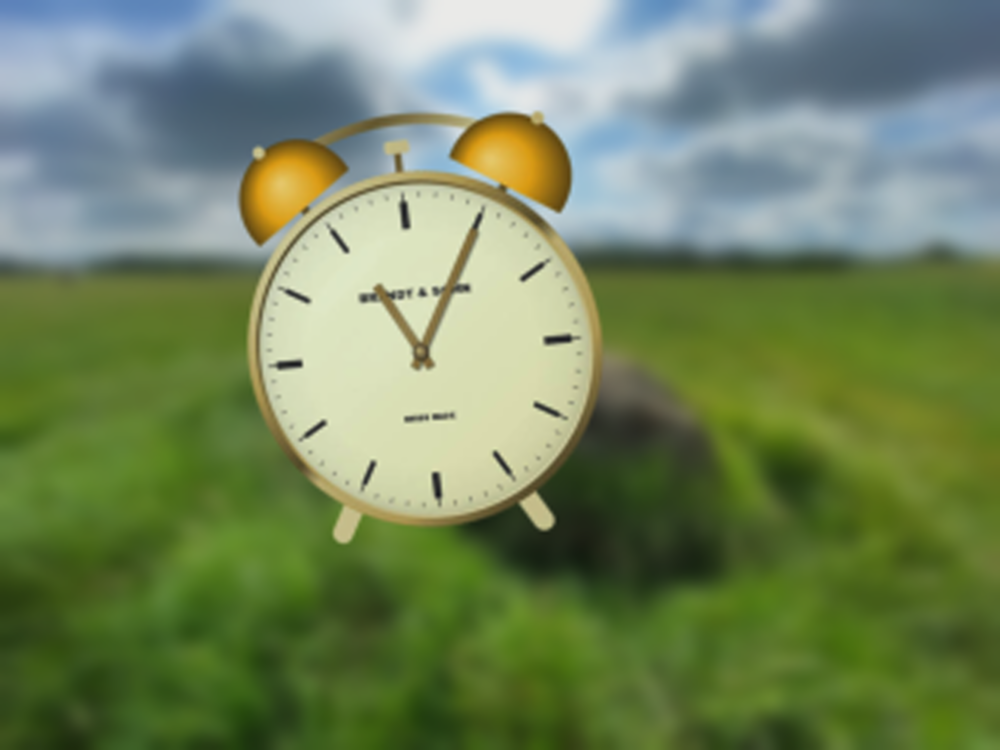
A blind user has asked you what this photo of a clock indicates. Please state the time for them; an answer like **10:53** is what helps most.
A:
**11:05**
